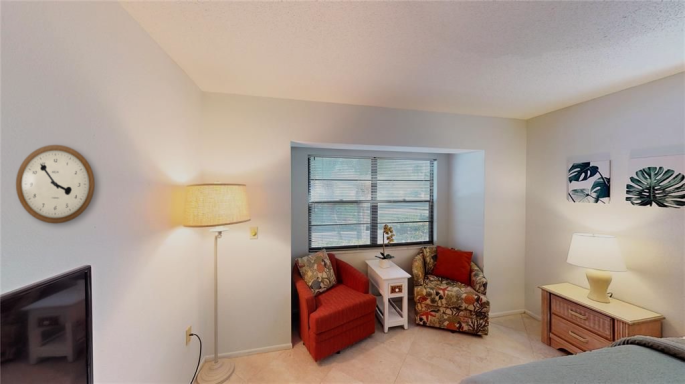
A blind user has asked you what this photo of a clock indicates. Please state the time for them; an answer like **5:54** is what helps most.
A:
**3:54**
